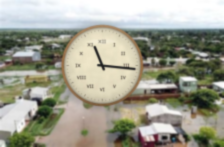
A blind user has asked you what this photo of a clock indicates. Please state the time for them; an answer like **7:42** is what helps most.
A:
**11:16**
